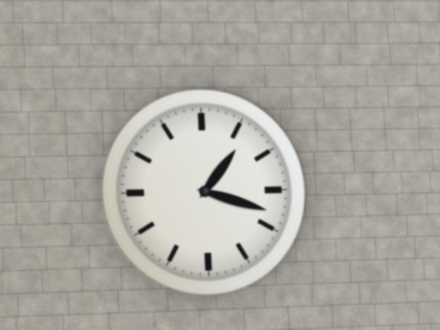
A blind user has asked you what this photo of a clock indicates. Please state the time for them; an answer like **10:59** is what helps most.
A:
**1:18**
